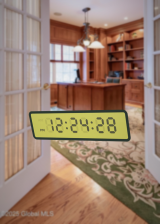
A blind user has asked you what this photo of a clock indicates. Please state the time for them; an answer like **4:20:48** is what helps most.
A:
**12:24:28**
